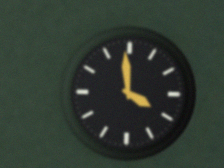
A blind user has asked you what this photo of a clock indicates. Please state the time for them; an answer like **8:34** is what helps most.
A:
**3:59**
